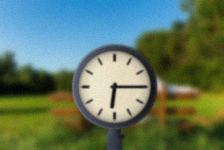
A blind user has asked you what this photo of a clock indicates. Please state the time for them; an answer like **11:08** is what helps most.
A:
**6:15**
